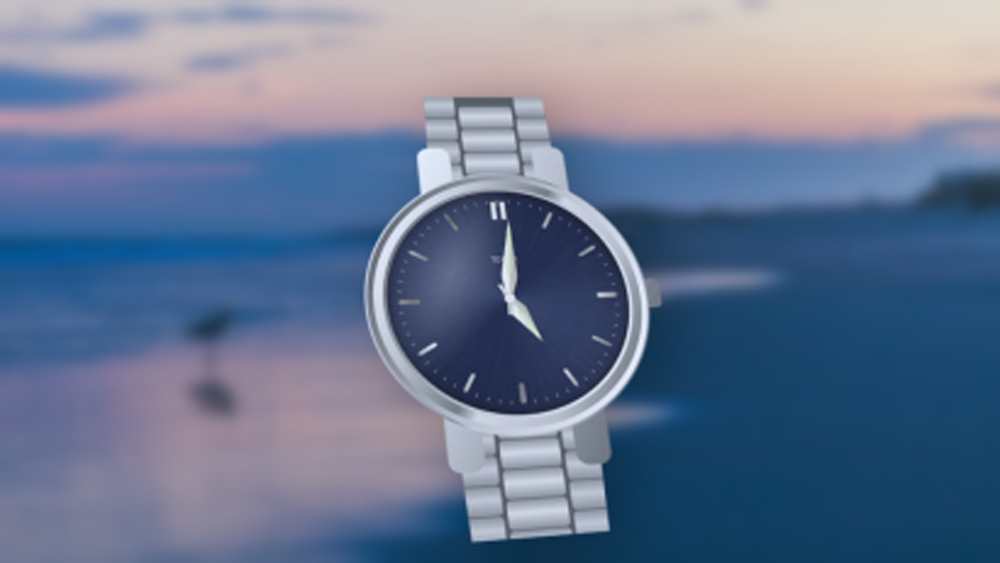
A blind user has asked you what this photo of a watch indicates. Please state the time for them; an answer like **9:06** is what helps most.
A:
**5:01**
